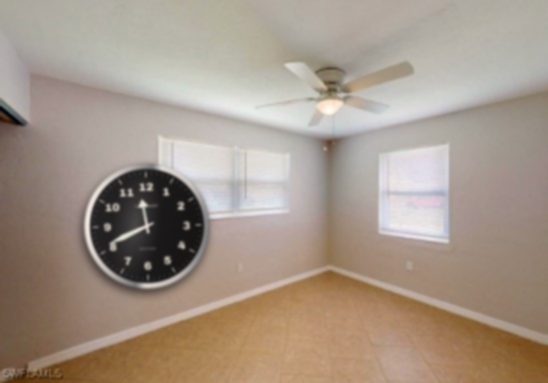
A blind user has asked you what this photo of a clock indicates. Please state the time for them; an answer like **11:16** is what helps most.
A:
**11:41**
